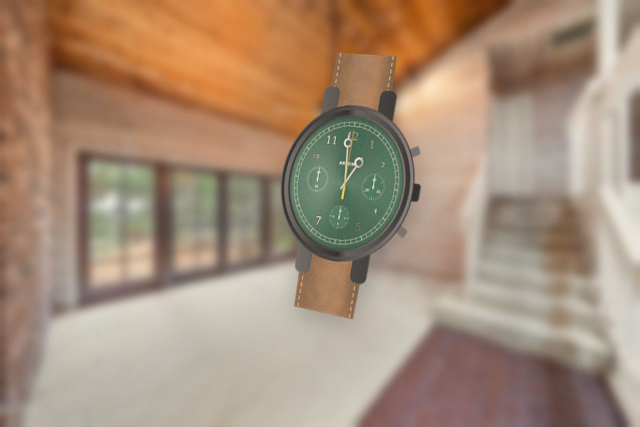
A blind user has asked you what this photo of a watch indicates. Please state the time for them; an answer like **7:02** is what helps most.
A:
**12:59**
